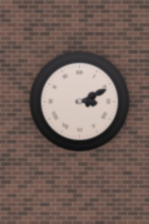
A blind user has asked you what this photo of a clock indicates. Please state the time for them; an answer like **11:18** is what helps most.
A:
**3:11**
